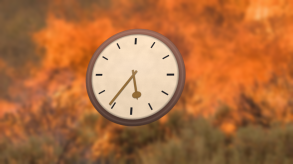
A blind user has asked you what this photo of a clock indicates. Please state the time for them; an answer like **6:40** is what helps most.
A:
**5:36**
